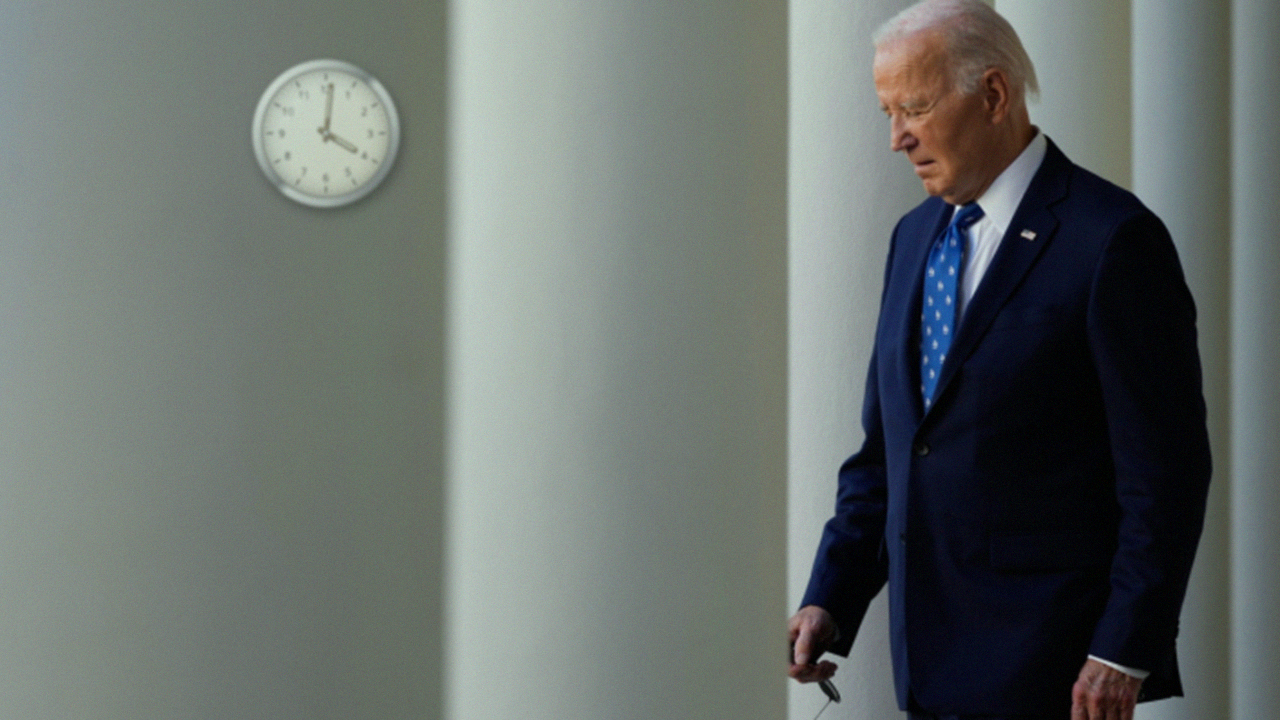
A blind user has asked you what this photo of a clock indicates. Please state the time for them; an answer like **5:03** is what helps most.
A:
**4:01**
